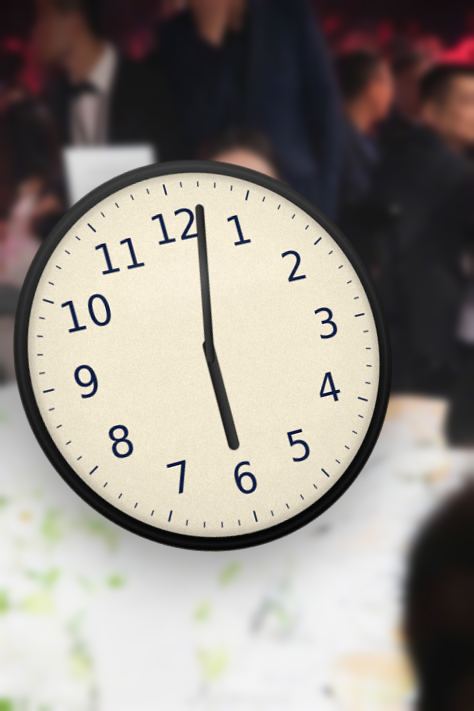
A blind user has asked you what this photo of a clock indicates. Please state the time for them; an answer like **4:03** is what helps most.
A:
**6:02**
